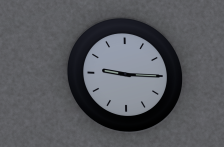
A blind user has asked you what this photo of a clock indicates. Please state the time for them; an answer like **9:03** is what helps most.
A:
**9:15**
